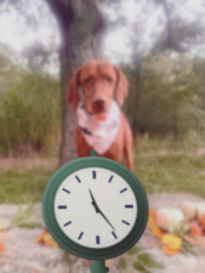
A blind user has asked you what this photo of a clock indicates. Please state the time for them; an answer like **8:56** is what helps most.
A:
**11:24**
